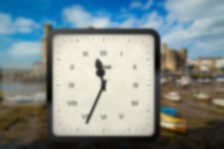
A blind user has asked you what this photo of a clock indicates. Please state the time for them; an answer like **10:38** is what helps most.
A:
**11:34**
